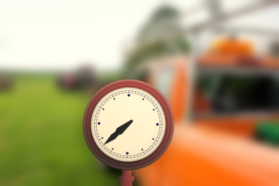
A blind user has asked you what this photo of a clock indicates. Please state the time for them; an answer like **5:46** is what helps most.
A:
**7:38**
